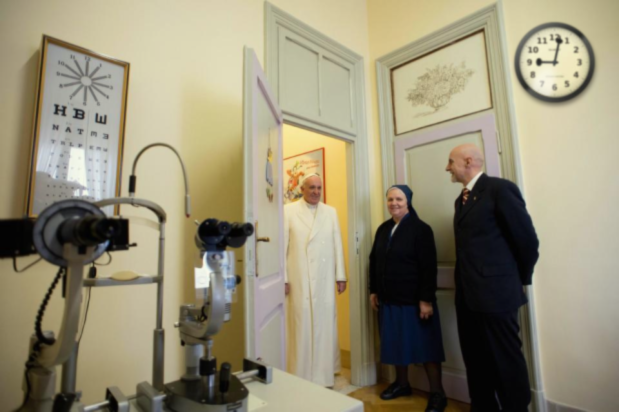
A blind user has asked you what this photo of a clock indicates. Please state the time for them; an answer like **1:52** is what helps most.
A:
**9:02**
